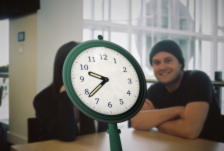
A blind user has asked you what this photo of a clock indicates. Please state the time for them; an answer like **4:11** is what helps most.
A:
**9:38**
